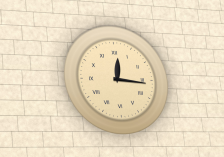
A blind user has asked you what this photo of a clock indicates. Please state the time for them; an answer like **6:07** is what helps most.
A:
**12:16**
